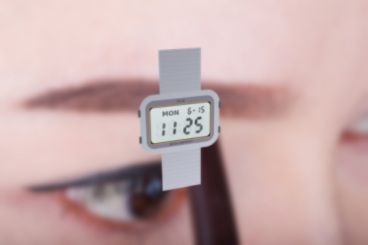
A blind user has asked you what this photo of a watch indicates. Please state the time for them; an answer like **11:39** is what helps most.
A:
**11:25**
